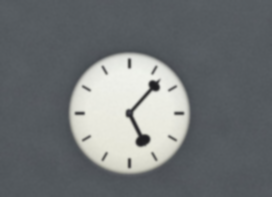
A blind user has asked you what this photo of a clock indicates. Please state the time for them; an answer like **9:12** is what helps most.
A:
**5:07**
